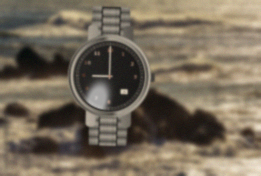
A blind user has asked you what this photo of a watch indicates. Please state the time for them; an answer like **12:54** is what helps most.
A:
**9:00**
